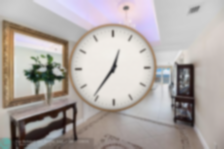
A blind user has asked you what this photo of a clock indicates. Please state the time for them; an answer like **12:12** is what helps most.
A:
**12:36**
